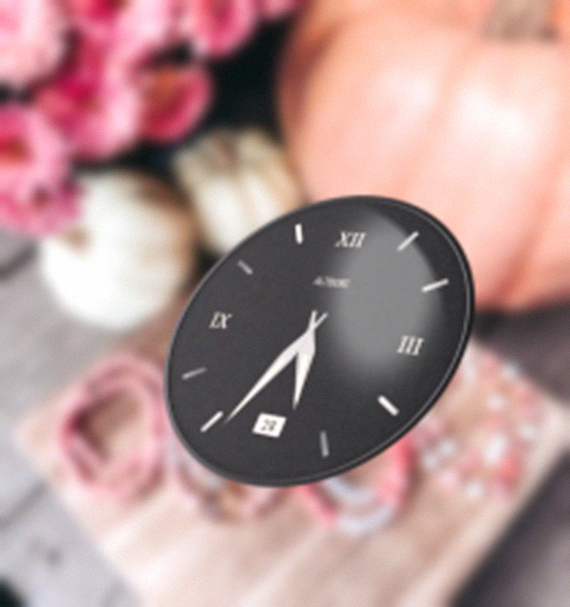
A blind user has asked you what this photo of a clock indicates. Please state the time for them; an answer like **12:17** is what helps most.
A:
**5:34**
